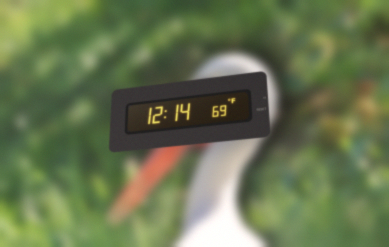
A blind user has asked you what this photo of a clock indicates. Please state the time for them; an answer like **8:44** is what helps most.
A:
**12:14**
